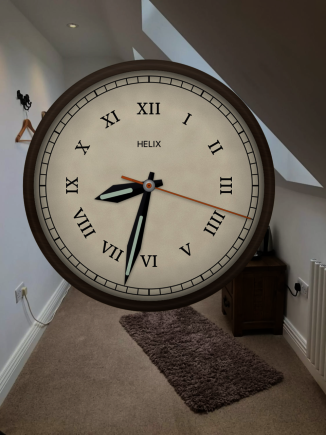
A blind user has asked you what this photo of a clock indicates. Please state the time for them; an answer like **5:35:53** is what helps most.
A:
**8:32:18**
